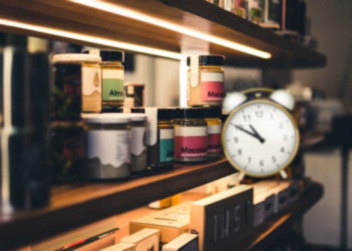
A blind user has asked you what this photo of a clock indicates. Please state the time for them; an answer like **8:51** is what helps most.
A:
**10:50**
